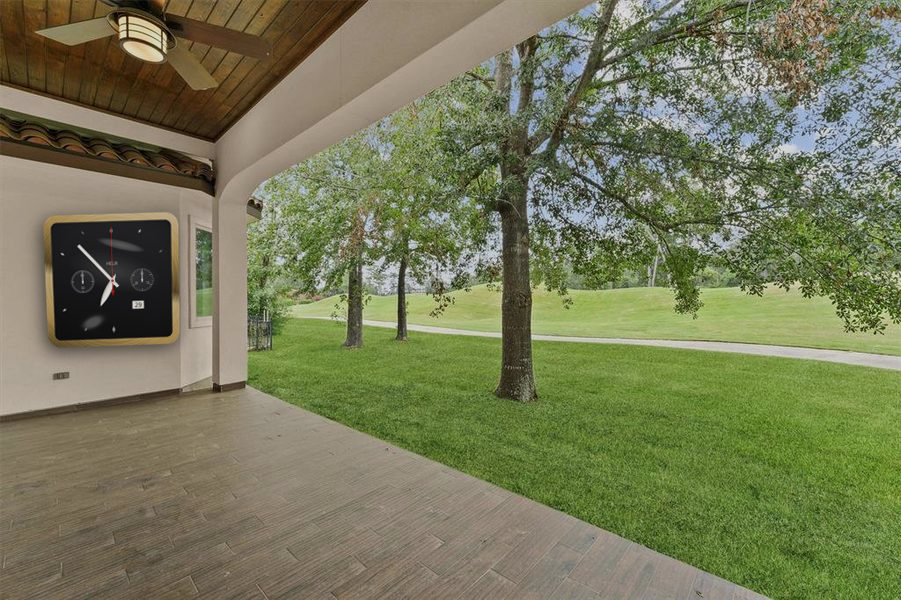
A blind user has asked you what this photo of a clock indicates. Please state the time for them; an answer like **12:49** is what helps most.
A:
**6:53**
